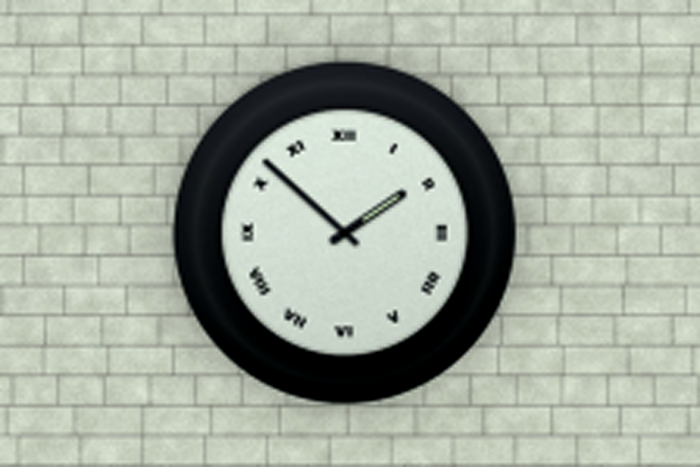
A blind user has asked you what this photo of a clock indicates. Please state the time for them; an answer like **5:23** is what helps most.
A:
**1:52**
